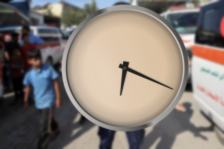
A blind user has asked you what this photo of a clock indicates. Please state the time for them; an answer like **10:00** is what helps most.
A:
**6:19**
